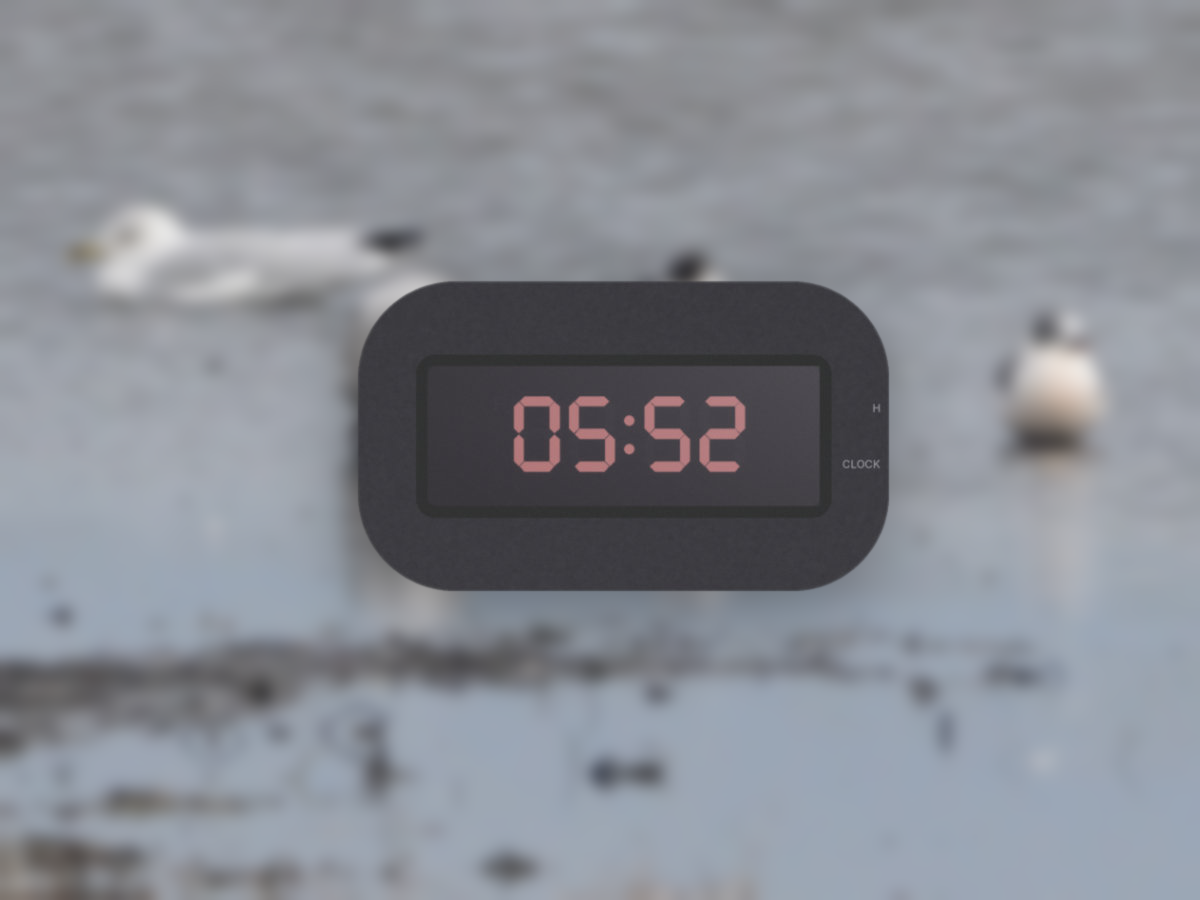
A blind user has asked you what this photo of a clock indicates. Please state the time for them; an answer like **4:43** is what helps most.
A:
**5:52**
